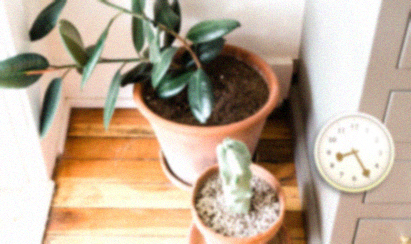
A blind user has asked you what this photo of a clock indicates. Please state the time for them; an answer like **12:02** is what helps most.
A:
**8:25**
